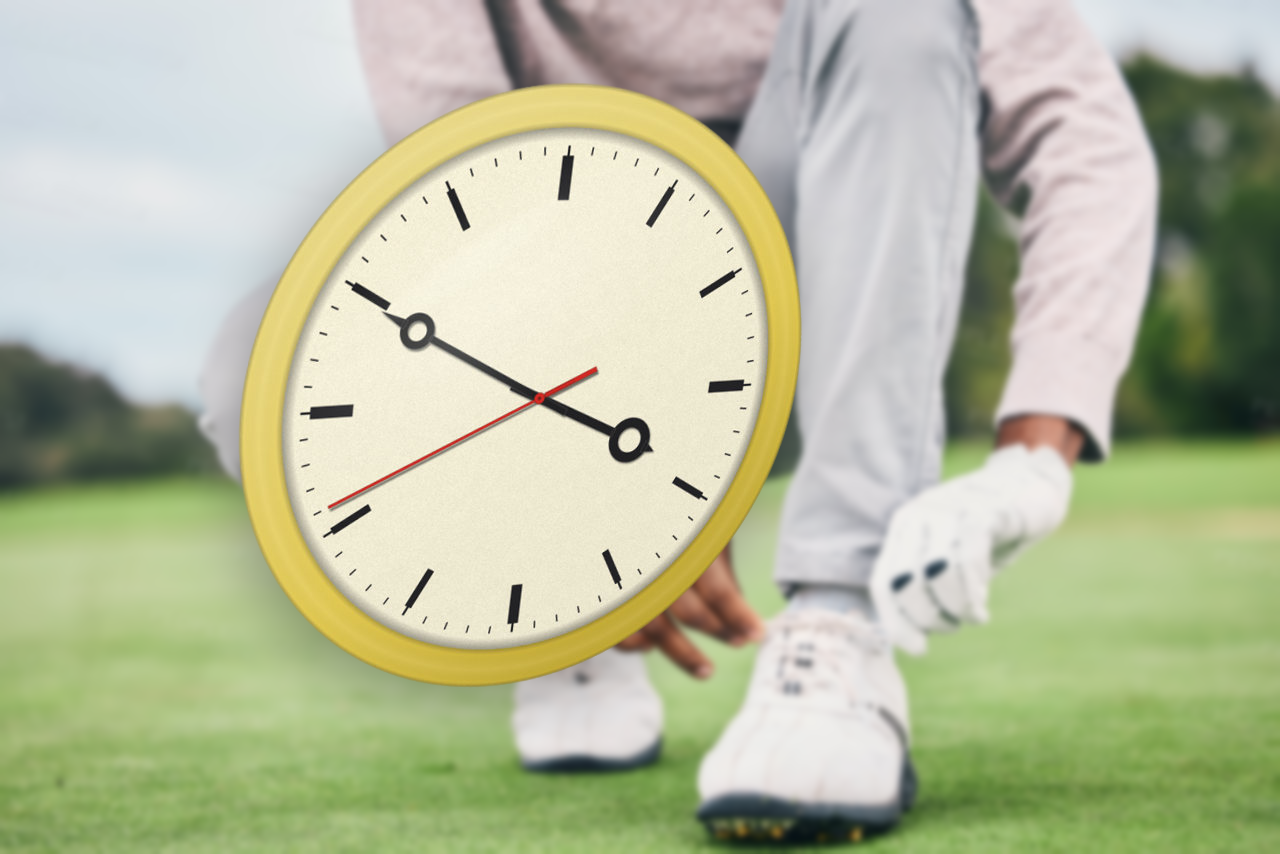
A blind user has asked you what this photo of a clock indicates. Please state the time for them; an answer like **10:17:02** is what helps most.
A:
**3:49:41**
